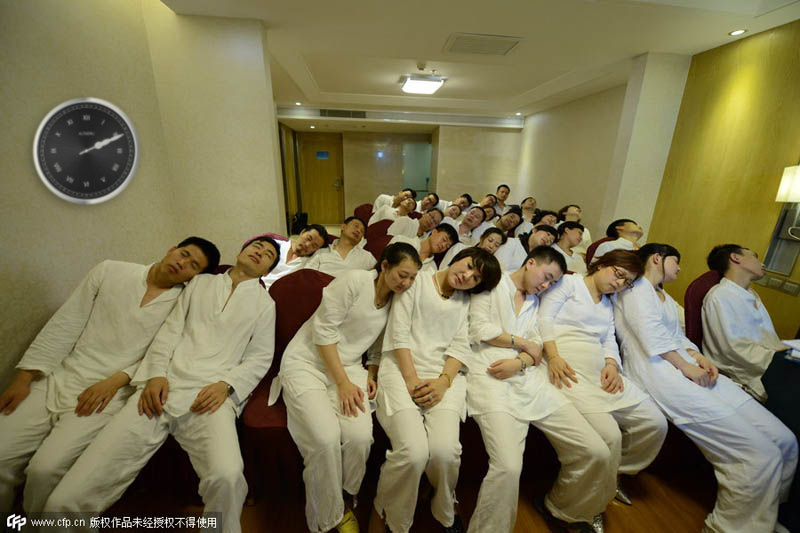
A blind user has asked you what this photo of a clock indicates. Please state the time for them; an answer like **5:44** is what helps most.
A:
**2:11**
